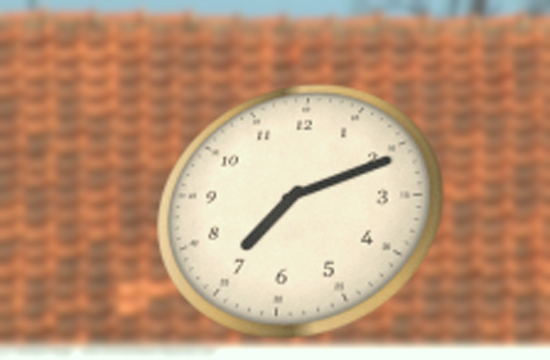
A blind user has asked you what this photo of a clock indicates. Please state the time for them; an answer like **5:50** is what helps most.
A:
**7:11**
